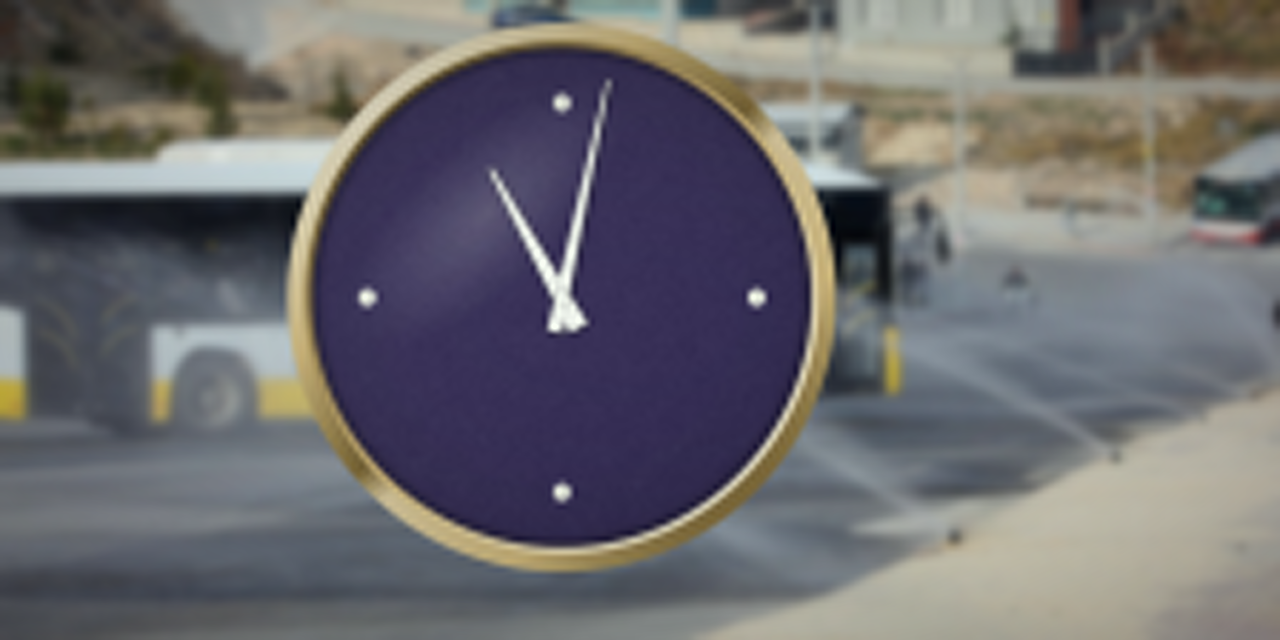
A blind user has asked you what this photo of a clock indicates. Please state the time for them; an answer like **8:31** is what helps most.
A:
**11:02**
